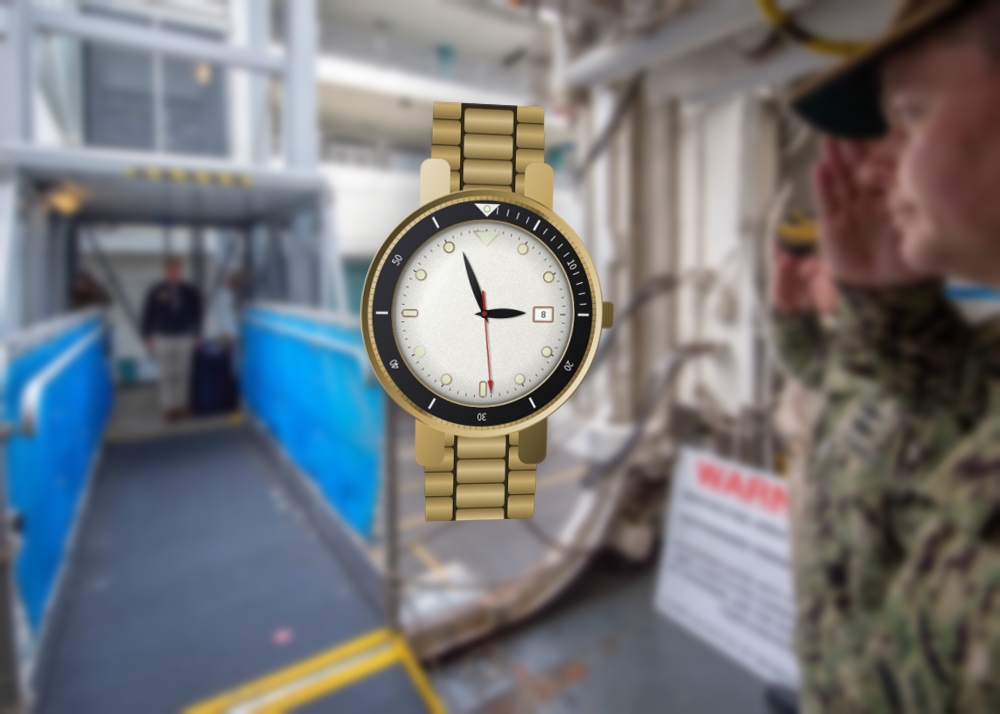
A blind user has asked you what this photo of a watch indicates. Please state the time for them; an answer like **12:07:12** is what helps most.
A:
**2:56:29**
